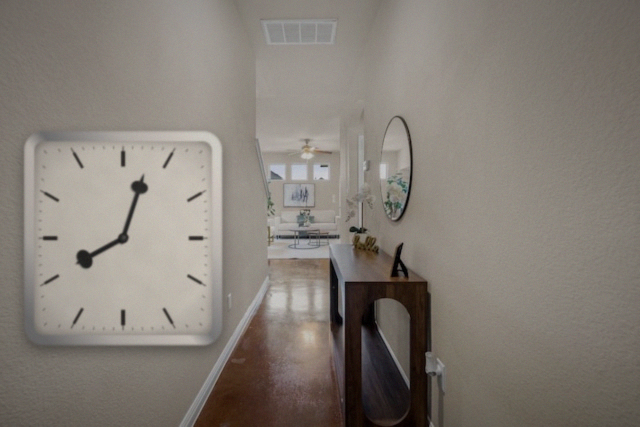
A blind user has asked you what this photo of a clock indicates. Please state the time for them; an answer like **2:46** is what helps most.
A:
**8:03**
